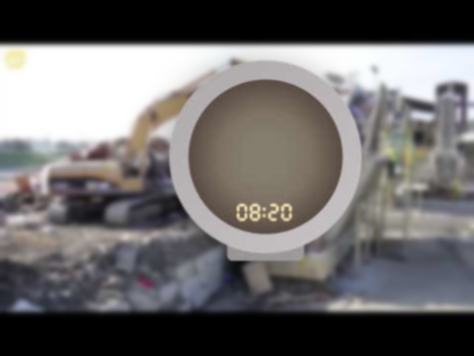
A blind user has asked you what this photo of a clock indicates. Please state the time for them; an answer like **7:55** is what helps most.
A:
**8:20**
